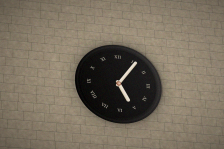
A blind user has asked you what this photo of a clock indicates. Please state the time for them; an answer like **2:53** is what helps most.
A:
**5:06**
